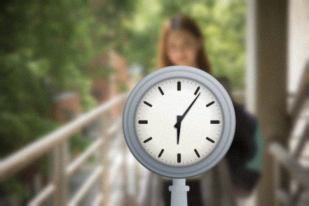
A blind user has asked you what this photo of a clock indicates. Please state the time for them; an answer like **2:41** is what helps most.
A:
**6:06**
